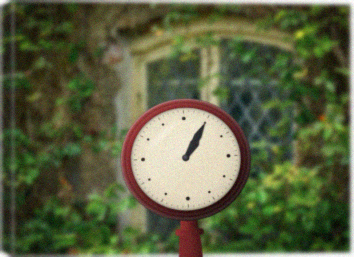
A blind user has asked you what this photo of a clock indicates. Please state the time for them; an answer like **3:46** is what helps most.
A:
**1:05**
